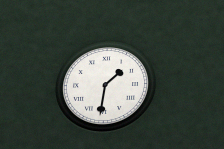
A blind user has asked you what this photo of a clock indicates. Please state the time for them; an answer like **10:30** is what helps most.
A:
**1:31**
